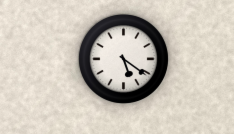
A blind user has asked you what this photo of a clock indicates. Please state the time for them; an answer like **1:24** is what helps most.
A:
**5:21**
